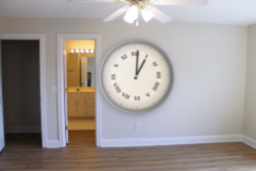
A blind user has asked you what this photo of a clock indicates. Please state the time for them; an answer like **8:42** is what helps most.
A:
**1:01**
